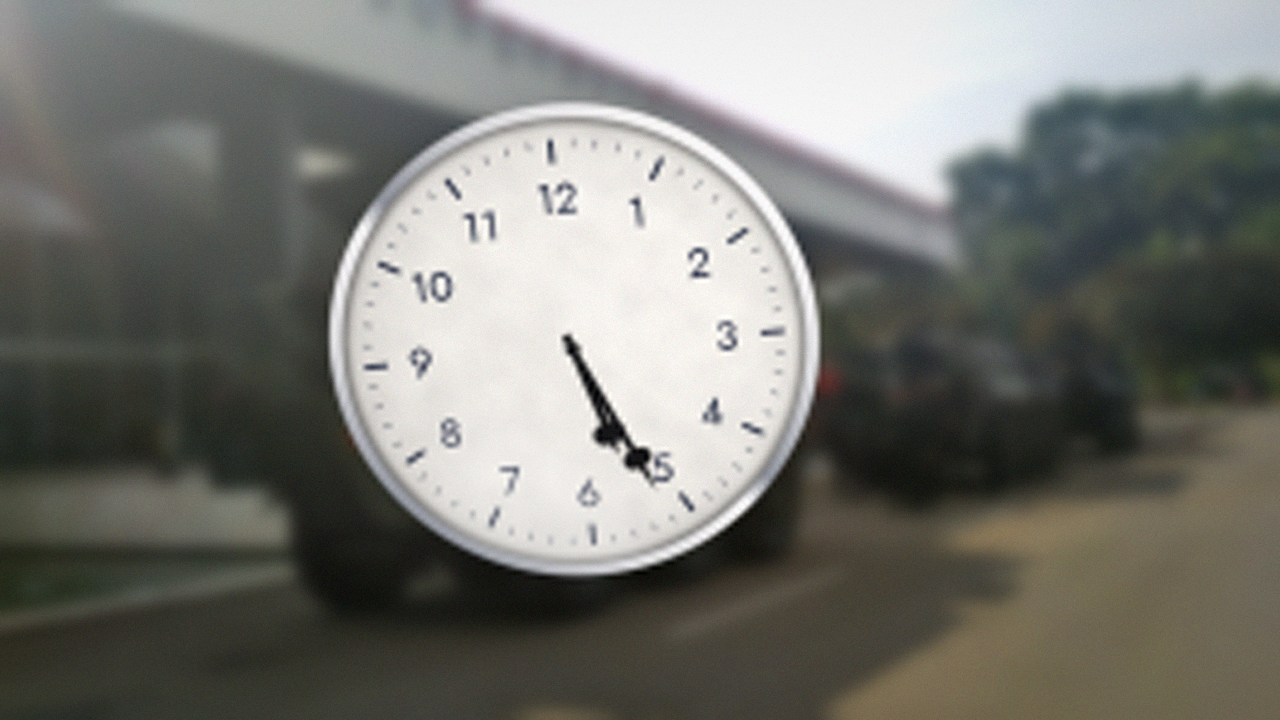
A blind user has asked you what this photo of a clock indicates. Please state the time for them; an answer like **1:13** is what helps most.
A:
**5:26**
